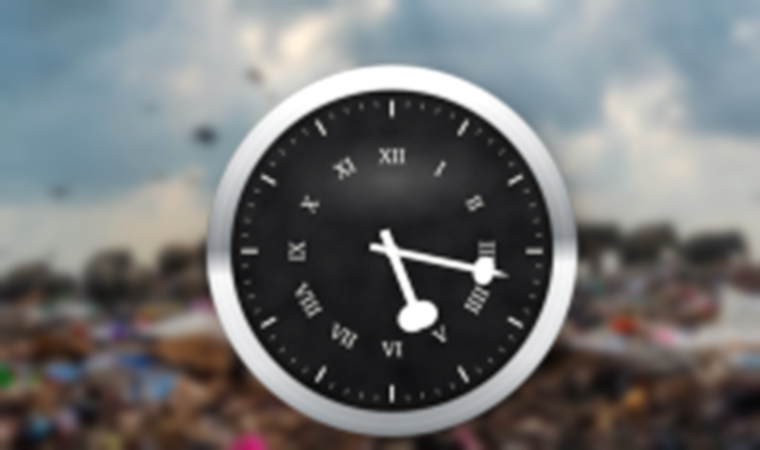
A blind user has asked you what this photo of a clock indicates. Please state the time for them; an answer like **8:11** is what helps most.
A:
**5:17**
